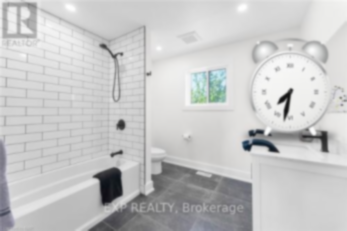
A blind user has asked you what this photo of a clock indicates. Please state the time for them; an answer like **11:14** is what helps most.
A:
**7:32**
